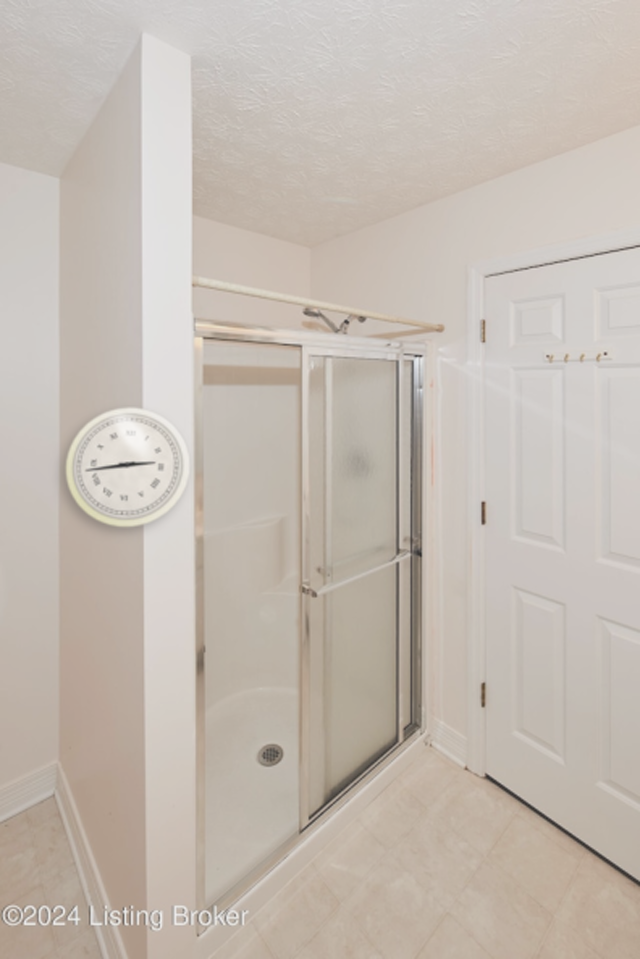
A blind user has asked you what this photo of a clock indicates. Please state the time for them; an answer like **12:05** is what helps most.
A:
**2:43**
